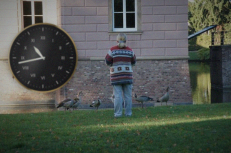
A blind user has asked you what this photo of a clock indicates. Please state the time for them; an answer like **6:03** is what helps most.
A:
**10:43**
